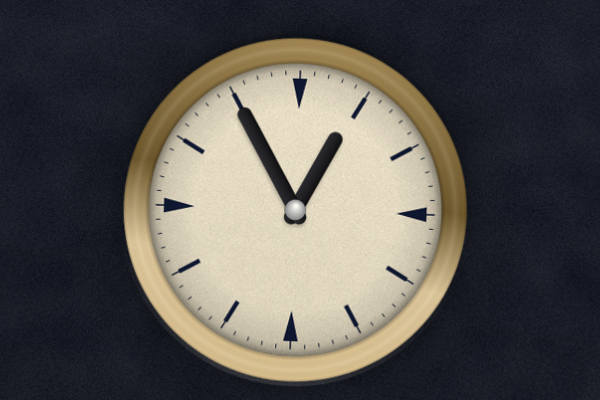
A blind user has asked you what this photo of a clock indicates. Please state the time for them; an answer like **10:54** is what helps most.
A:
**12:55**
